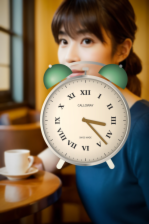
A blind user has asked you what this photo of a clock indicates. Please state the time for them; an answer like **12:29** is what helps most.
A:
**3:23**
